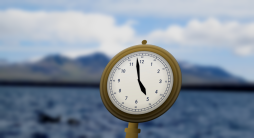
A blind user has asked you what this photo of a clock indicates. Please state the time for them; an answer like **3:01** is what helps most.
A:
**4:58**
